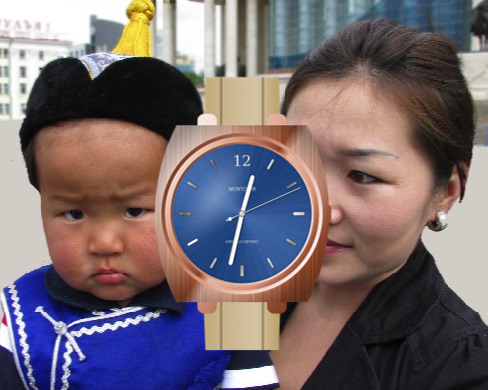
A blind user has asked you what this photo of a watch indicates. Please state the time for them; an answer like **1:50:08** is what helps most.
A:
**12:32:11**
